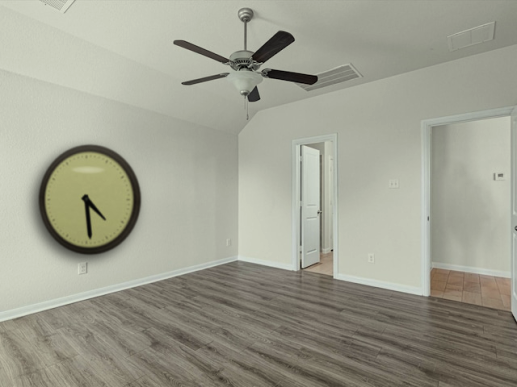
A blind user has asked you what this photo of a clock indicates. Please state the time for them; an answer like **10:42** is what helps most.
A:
**4:29**
